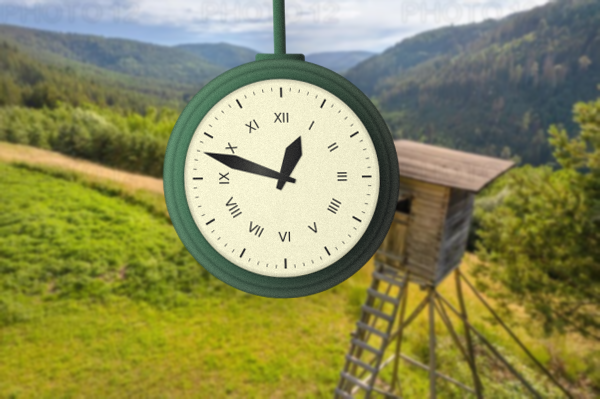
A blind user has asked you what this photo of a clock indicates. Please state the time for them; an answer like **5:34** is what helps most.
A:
**12:48**
